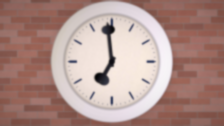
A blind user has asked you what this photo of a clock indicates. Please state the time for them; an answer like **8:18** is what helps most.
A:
**6:59**
